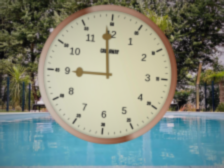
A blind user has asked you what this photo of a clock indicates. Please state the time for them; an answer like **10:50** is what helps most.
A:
**8:59**
